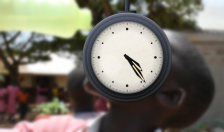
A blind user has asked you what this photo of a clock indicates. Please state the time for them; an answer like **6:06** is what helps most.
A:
**4:24**
